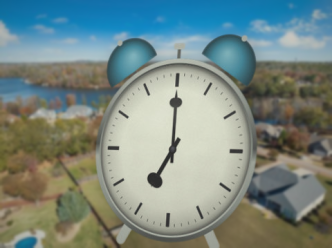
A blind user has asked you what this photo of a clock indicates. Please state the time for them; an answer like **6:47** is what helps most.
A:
**7:00**
